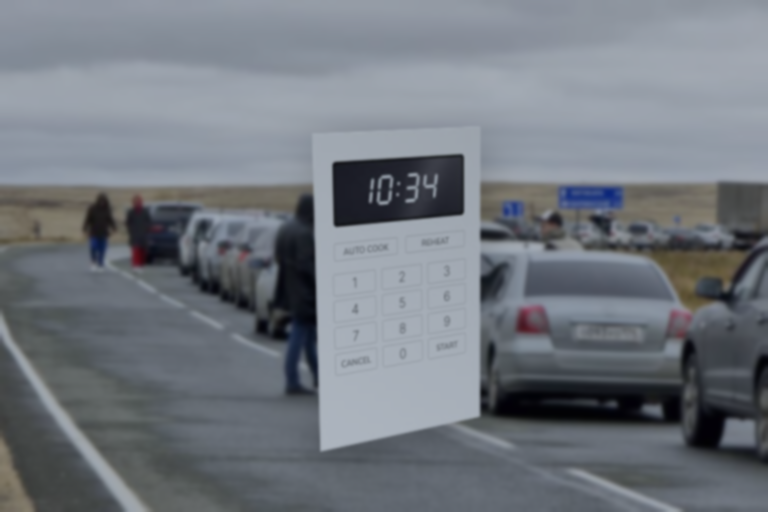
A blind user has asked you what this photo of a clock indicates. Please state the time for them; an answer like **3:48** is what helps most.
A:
**10:34**
